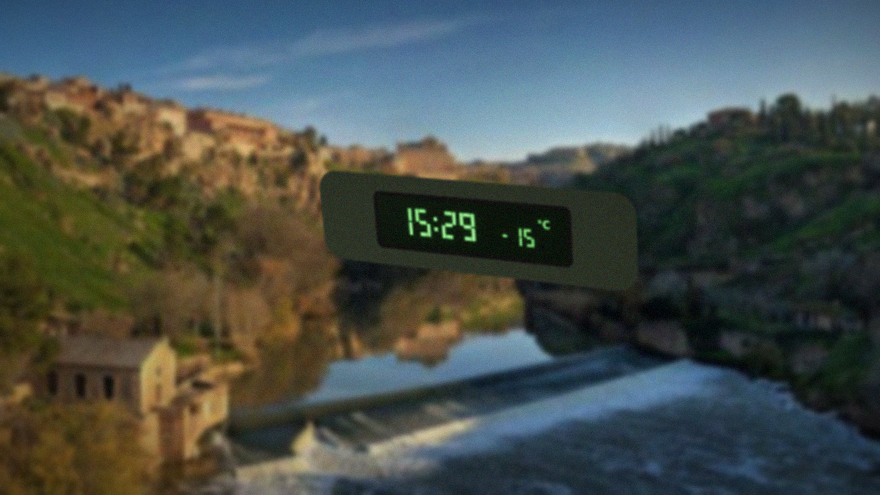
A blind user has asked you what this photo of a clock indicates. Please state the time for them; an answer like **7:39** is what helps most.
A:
**15:29**
